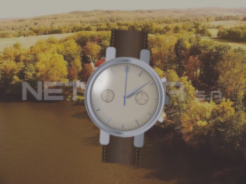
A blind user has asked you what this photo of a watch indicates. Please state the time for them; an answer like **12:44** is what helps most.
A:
**2:09**
